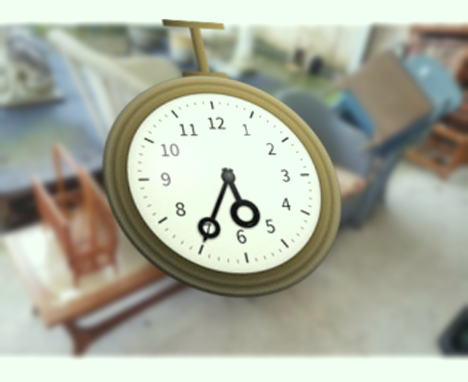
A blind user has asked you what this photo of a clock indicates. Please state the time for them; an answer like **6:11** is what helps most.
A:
**5:35**
